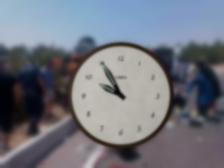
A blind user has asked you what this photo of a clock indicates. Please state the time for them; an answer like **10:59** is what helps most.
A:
**9:55**
